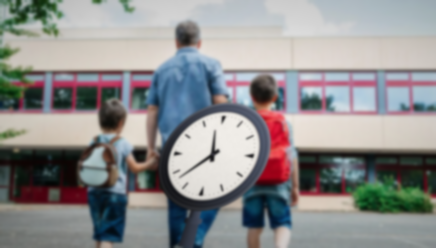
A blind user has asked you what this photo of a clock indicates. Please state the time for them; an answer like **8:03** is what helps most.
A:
**11:38**
